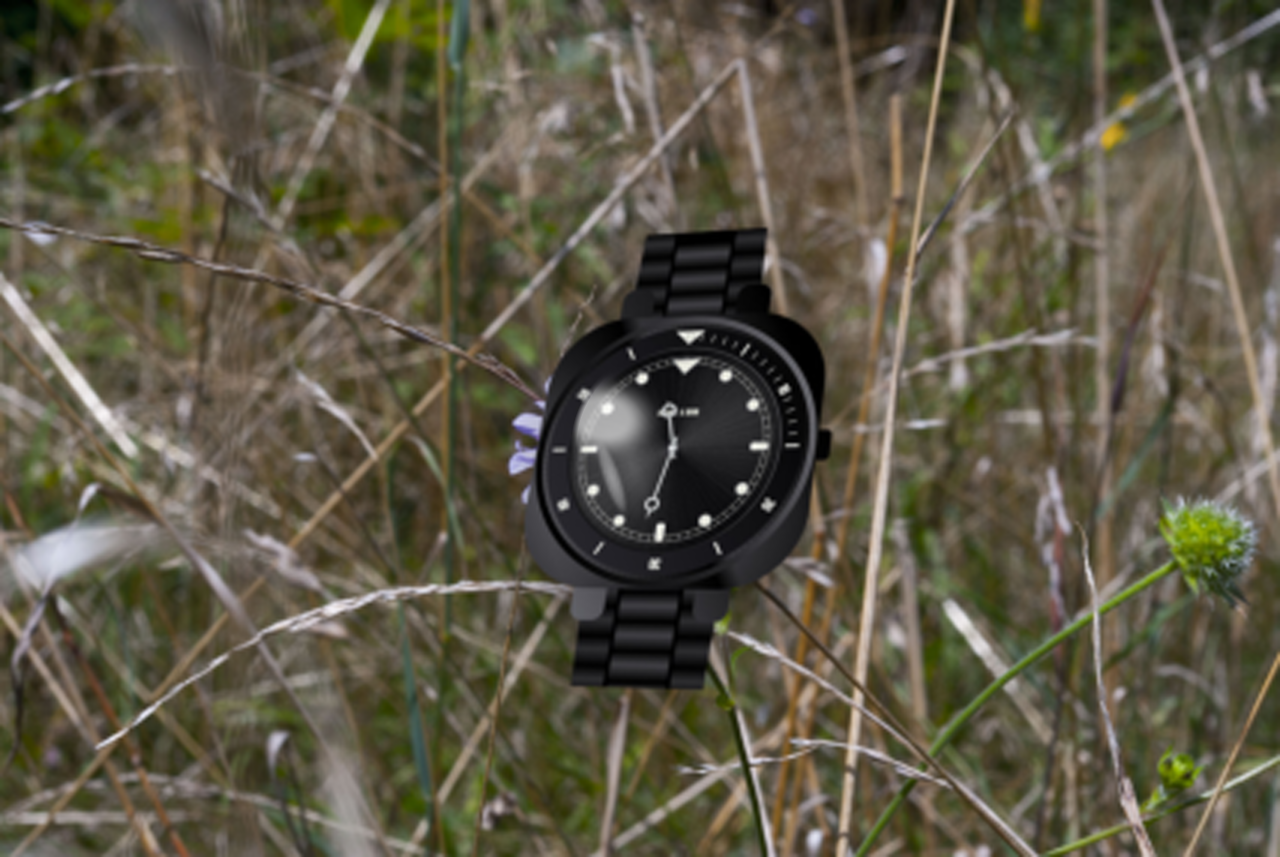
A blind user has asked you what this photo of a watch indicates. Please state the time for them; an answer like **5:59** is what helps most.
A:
**11:32**
